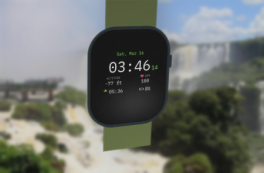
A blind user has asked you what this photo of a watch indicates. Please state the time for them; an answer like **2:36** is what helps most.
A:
**3:46**
